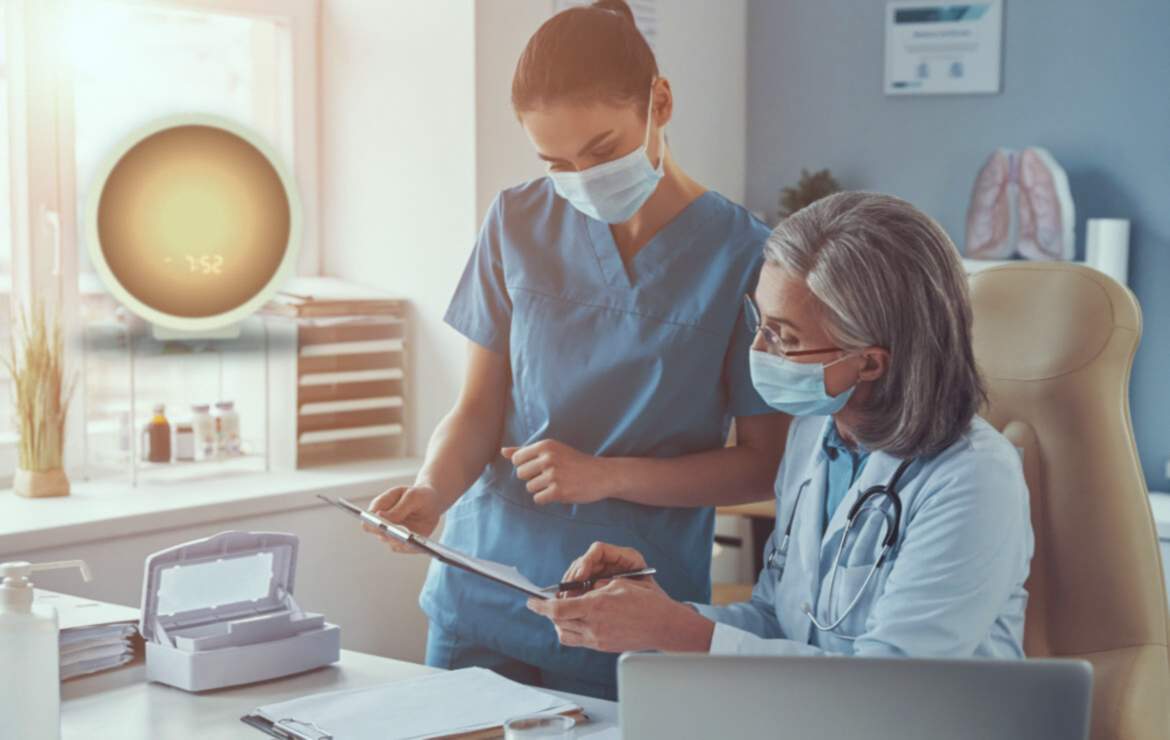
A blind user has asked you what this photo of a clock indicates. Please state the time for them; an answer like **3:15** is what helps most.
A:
**7:52**
